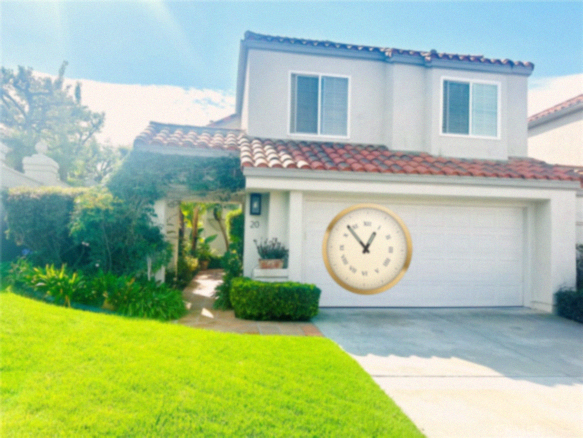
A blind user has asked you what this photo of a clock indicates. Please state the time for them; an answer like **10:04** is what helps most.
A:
**12:53**
